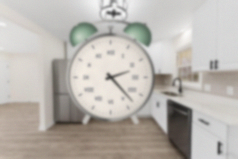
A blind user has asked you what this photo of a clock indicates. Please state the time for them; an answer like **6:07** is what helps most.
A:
**2:23**
